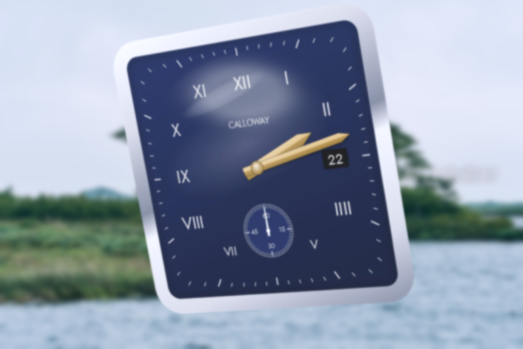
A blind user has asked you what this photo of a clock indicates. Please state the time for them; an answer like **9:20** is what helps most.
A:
**2:13**
